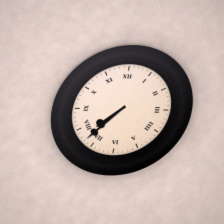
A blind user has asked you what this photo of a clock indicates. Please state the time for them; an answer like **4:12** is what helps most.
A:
**7:37**
